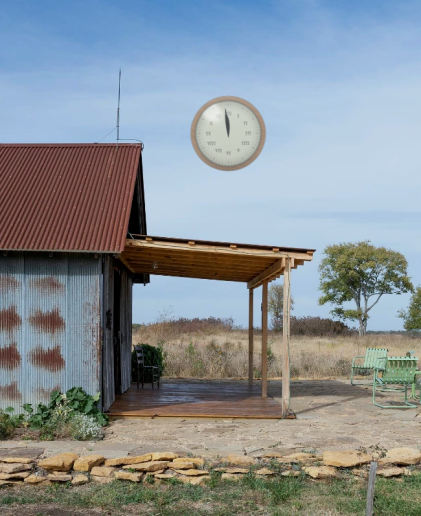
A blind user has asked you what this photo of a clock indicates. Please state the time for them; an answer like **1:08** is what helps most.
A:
**11:59**
